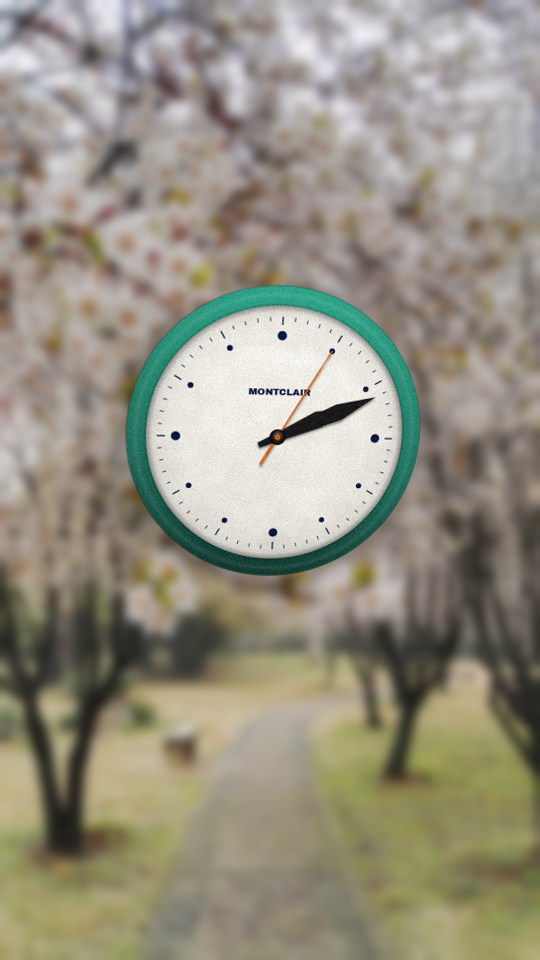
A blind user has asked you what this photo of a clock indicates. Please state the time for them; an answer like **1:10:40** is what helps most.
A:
**2:11:05**
